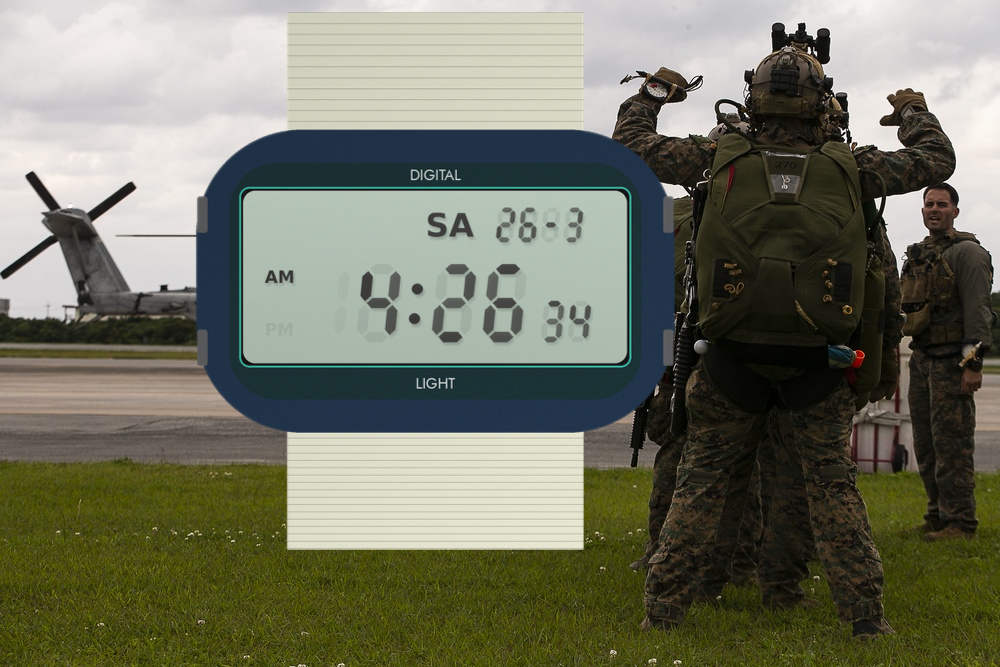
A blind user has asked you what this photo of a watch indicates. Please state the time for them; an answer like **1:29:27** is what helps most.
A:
**4:26:34**
